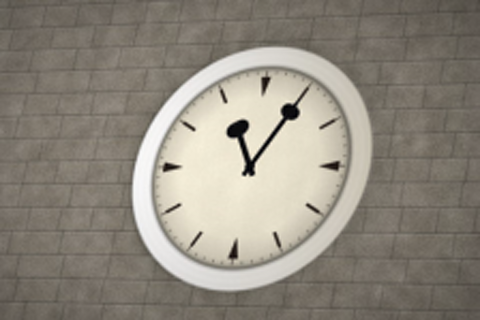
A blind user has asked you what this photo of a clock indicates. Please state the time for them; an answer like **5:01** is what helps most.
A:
**11:05**
